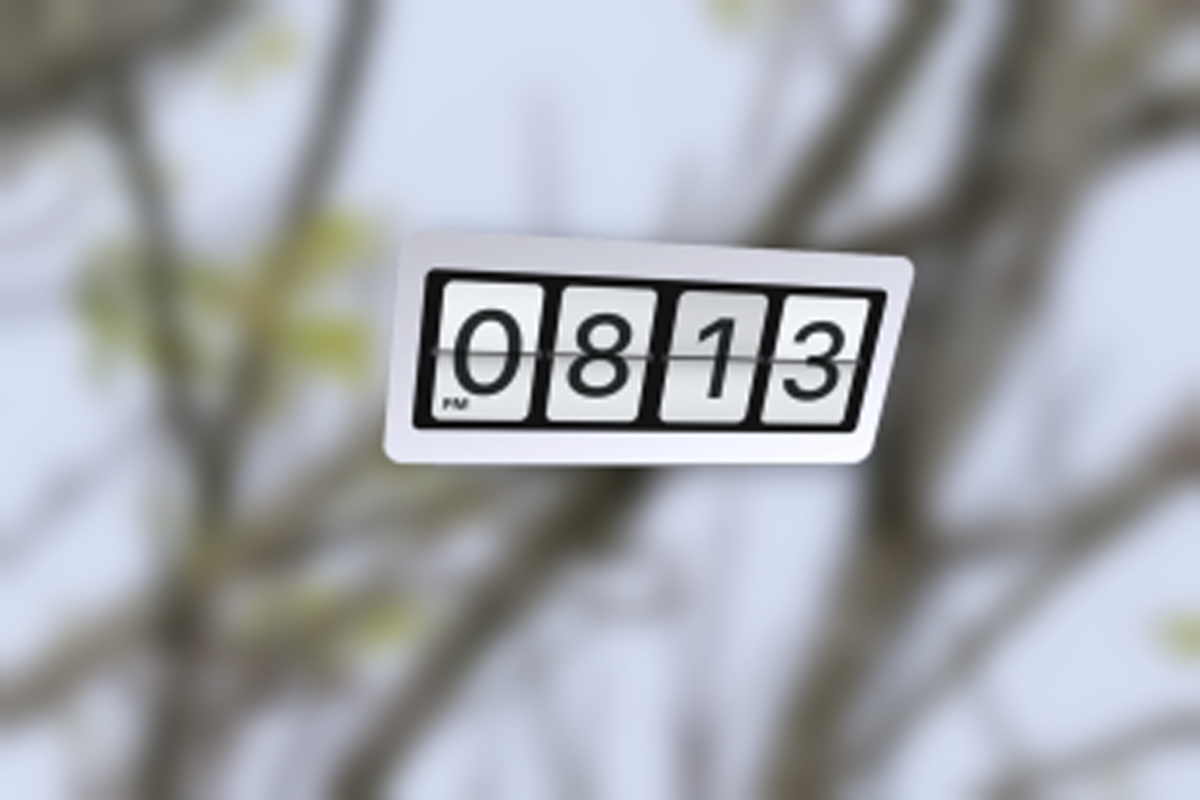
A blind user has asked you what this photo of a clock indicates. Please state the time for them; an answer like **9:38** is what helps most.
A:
**8:13**
